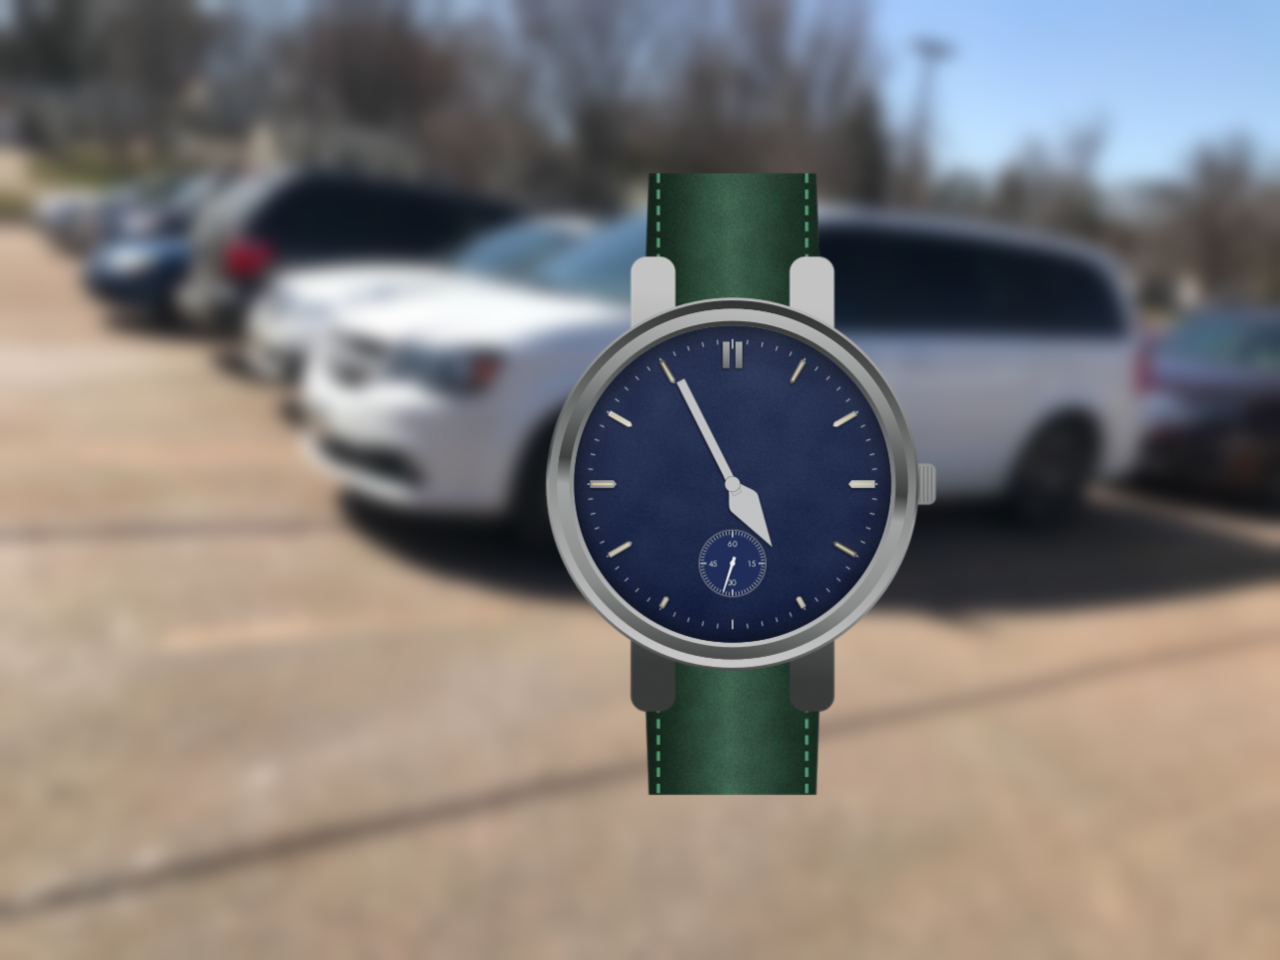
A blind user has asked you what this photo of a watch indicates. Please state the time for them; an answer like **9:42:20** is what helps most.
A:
**4:55:33**
